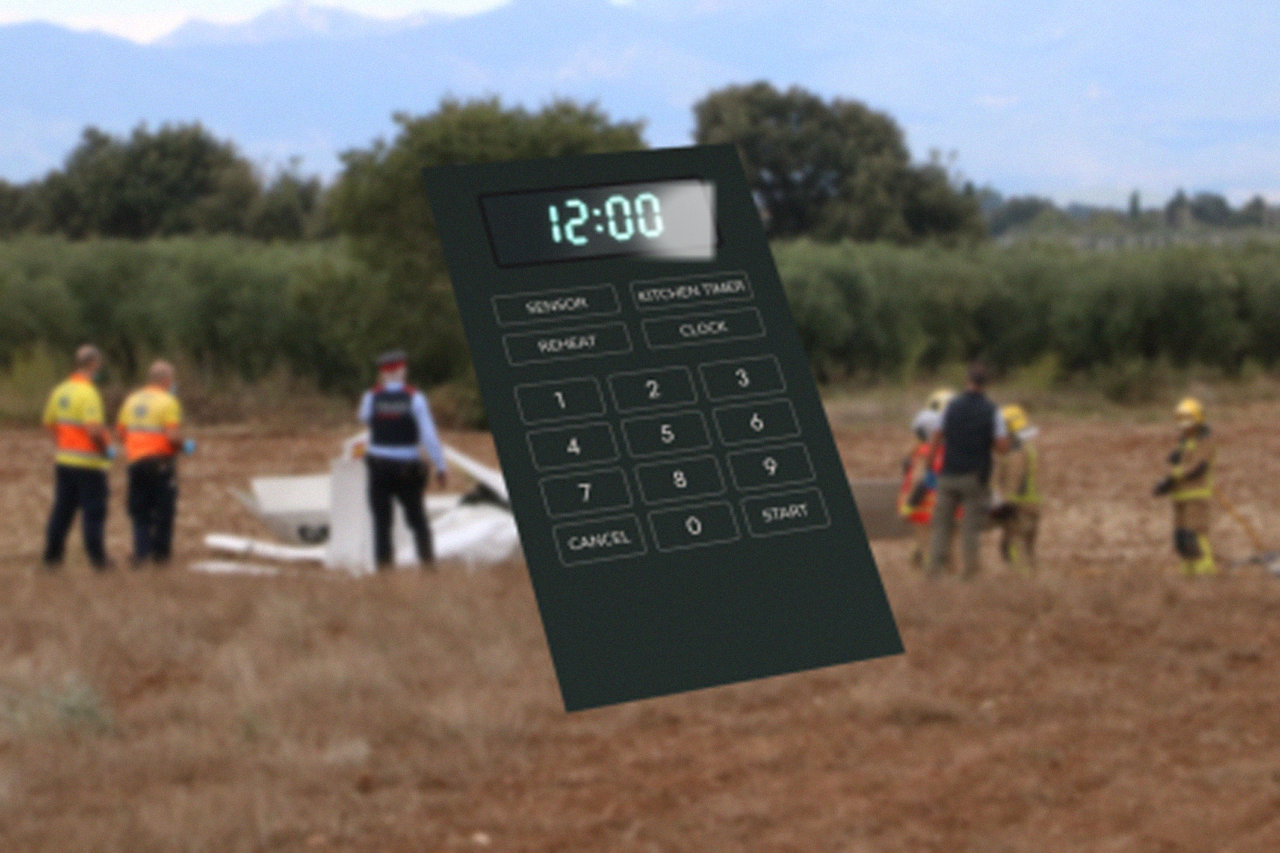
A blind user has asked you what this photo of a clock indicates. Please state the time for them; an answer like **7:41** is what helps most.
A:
**12:00**
